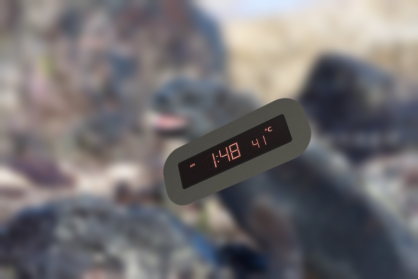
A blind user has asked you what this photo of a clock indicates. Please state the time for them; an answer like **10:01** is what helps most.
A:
**1:48**
